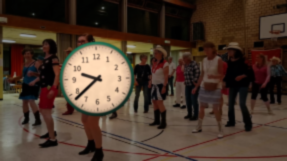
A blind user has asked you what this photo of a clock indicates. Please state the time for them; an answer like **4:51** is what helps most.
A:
**9:38**
